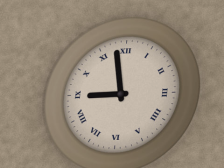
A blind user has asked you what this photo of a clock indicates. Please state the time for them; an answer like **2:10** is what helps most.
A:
**8:58**
